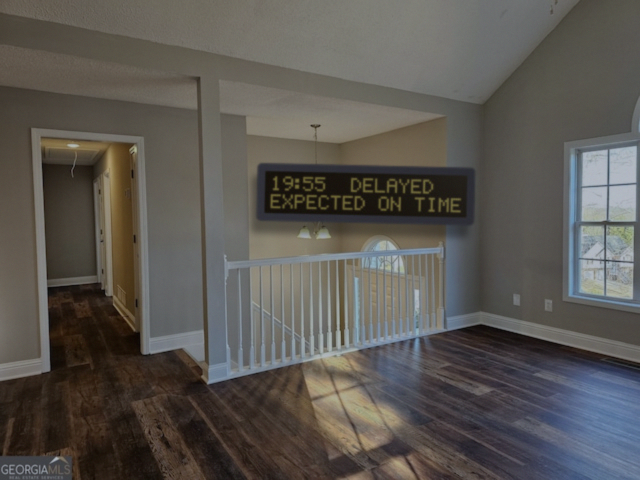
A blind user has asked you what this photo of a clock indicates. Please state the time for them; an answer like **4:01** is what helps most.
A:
**19:55**
